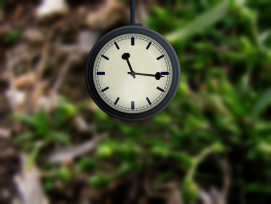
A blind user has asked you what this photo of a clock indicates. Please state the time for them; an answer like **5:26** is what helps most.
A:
**11:16**
